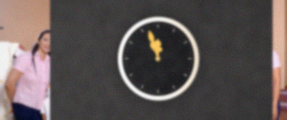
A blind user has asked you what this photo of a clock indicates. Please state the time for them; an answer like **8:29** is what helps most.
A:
**11:57**
